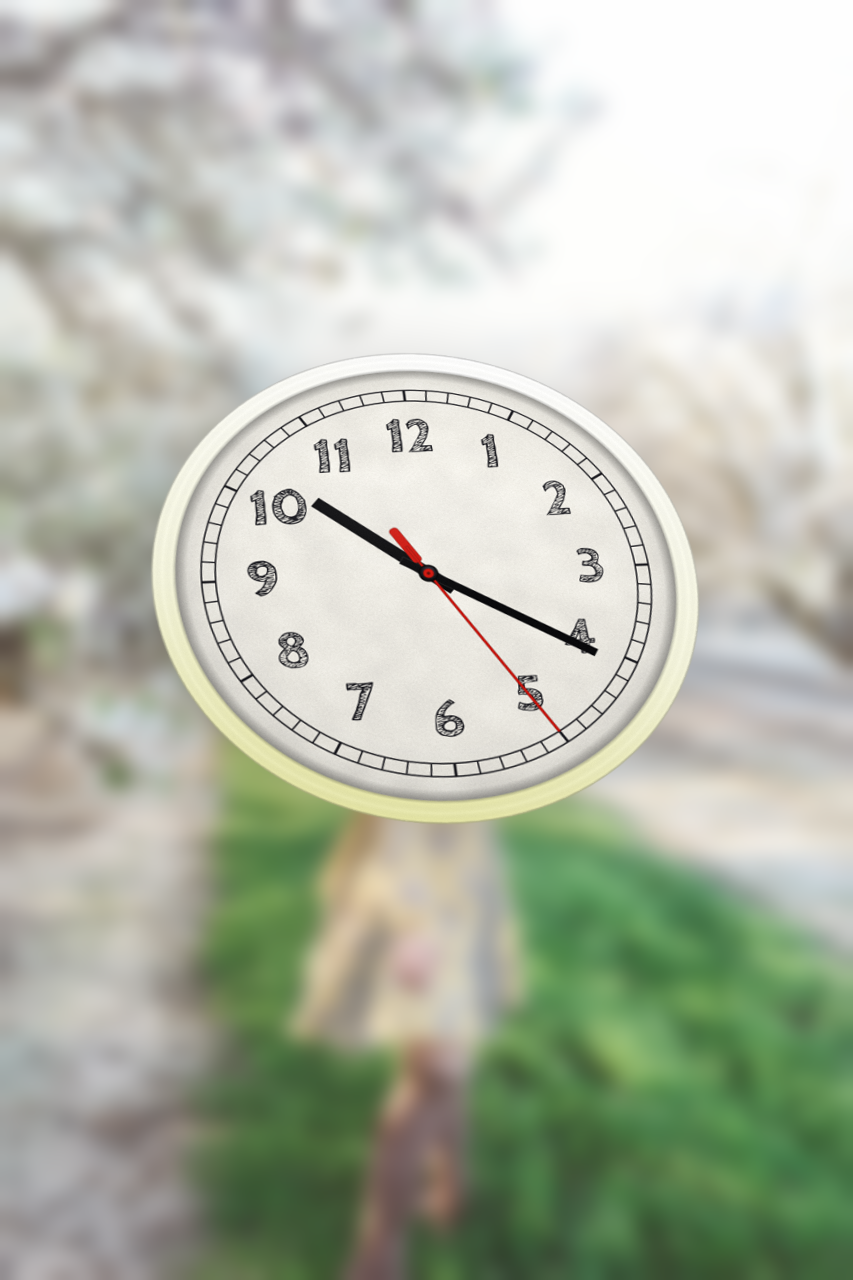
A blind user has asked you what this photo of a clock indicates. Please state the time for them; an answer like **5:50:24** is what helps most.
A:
**10:20:25**
